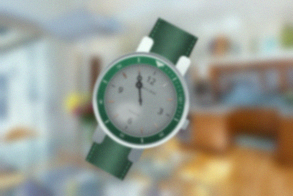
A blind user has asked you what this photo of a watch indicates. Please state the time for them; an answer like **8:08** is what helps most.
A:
**10:55**
